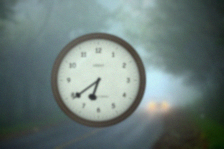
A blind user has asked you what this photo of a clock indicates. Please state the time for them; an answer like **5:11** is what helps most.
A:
**6:39**
